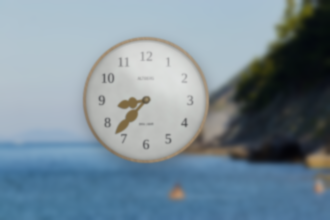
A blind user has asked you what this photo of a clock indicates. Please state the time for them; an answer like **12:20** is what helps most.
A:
**8:37**
